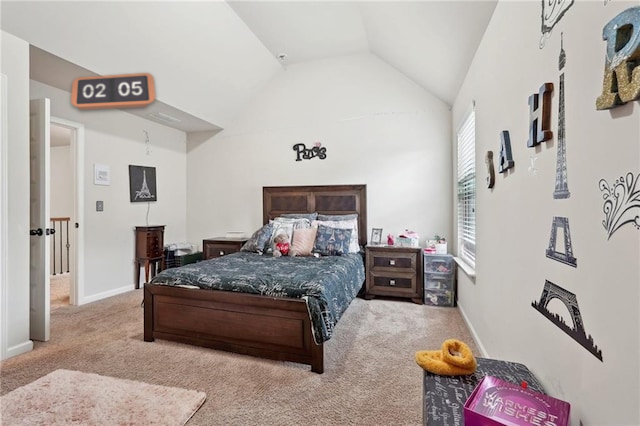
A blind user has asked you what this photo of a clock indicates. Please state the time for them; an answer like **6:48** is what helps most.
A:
**2:05**
